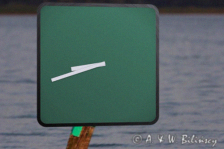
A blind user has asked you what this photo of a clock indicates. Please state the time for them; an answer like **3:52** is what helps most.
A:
**8:42**
